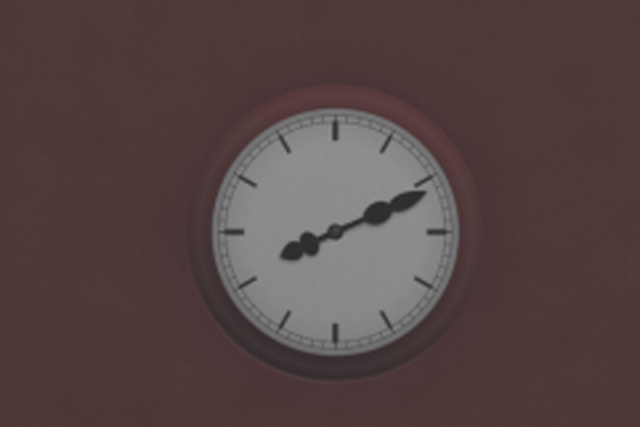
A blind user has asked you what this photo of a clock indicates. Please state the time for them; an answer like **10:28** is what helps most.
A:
**8:11**
